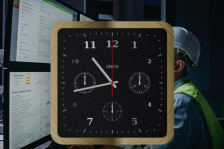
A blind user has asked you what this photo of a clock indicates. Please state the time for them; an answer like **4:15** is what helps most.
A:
**10:43**
